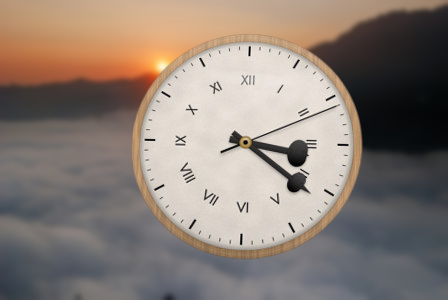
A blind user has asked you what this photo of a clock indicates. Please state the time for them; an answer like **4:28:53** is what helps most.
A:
**3:21:11**
